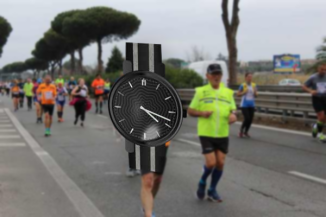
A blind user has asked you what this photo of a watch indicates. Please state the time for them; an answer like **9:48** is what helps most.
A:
**4:18**
